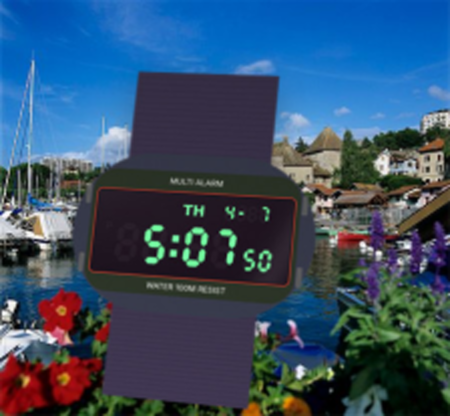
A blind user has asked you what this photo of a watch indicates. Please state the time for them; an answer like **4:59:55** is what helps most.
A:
**5:07:50**
